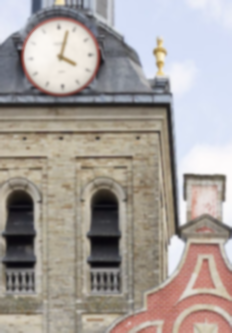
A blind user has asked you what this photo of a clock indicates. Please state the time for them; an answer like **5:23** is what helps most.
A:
**4:03**
